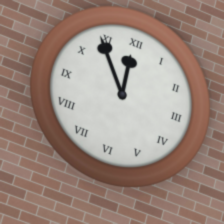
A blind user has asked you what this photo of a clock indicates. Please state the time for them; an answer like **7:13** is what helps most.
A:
**11:54**
